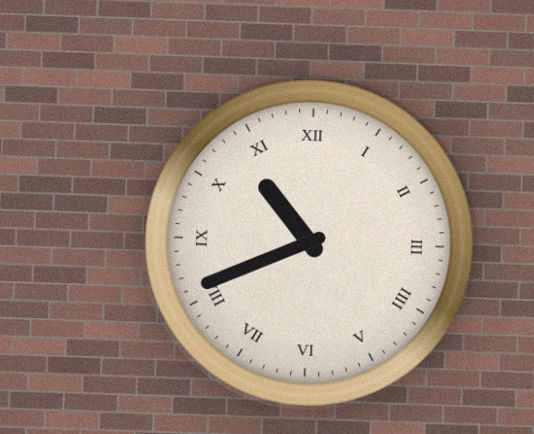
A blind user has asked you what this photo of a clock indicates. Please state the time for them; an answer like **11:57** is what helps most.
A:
**10:41**
